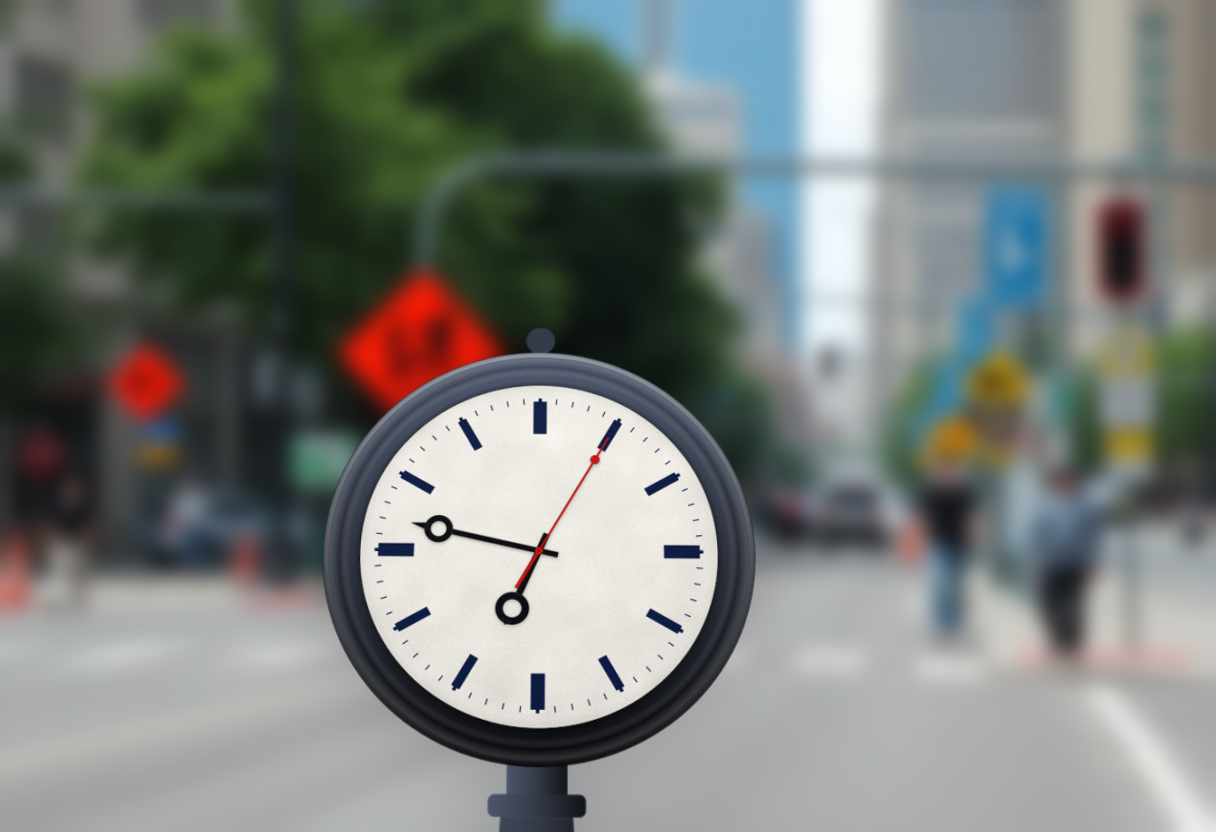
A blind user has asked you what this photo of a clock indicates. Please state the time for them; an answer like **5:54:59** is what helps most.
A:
**6:47:05**
